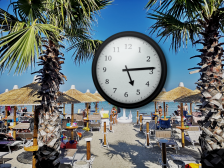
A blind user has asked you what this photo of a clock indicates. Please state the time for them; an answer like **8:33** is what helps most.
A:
**5:14**
